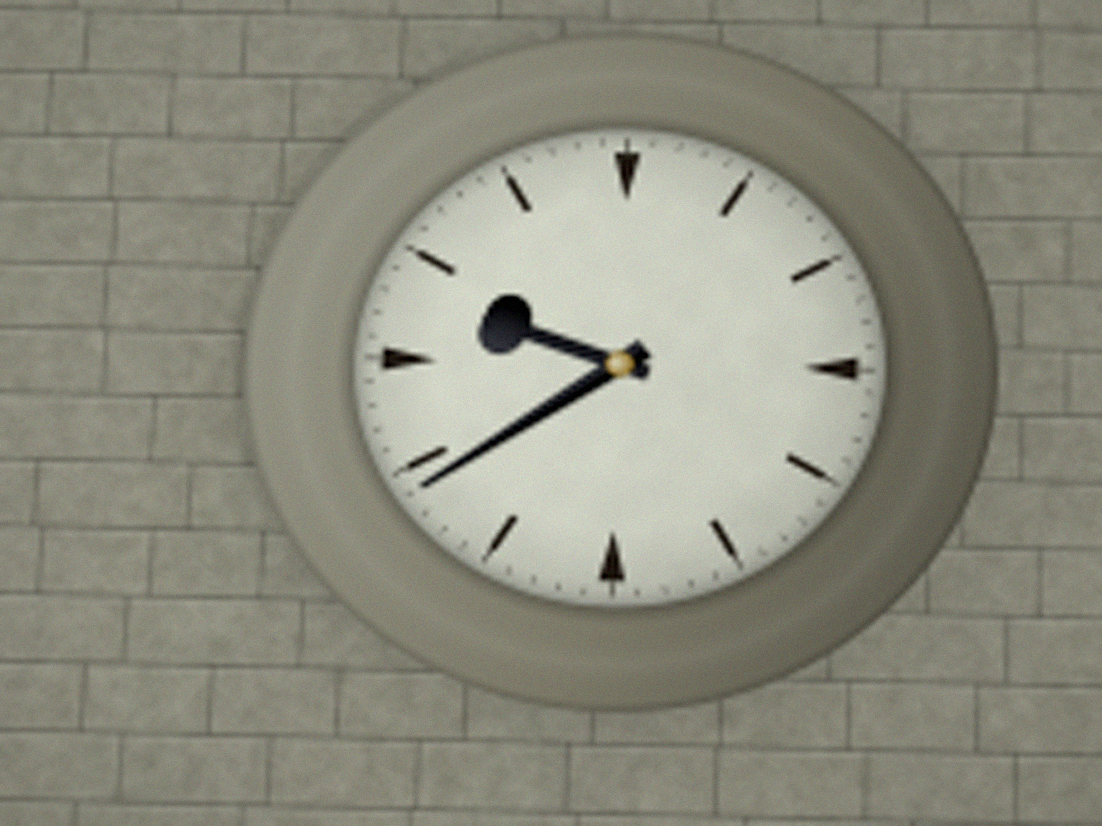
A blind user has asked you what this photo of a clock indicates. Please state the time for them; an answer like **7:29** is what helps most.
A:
**9:39**
